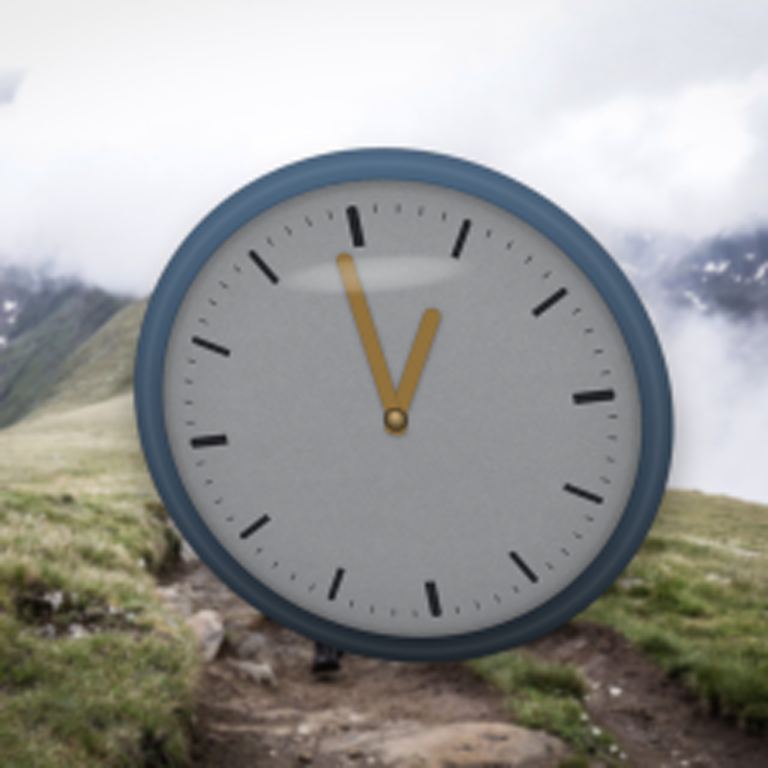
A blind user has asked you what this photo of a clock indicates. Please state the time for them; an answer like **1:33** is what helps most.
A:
**12:59**
